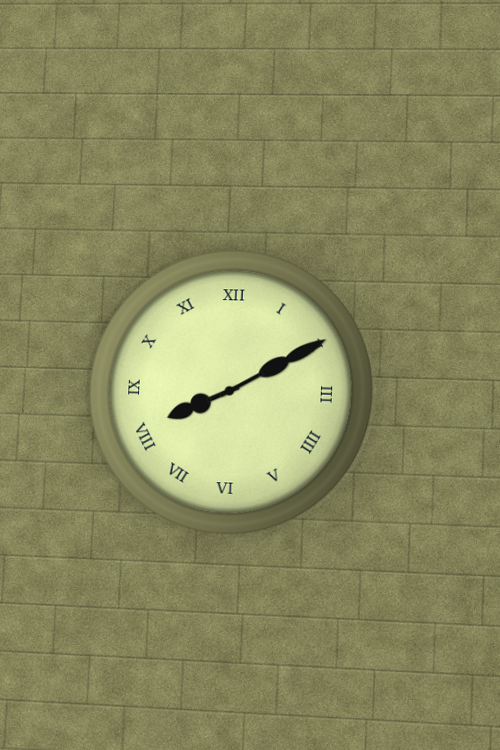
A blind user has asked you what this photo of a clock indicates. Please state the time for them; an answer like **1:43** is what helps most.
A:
**8:10**
